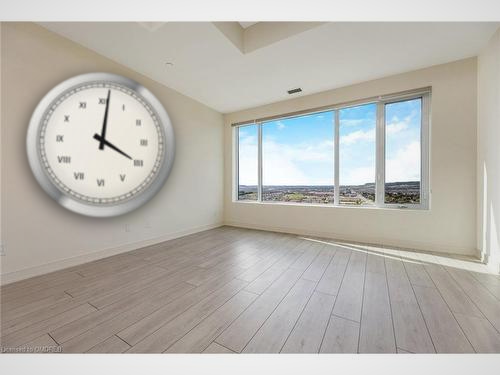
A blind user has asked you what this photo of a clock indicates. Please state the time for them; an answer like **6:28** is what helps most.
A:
**4:01**
